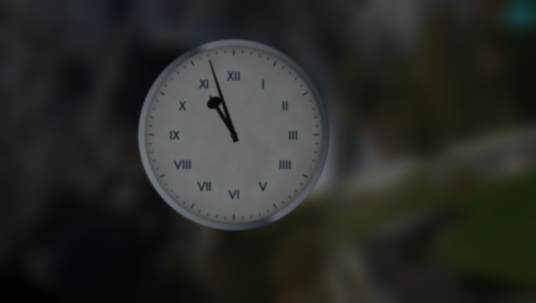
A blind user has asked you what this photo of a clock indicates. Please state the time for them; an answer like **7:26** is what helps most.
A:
**10:57**
